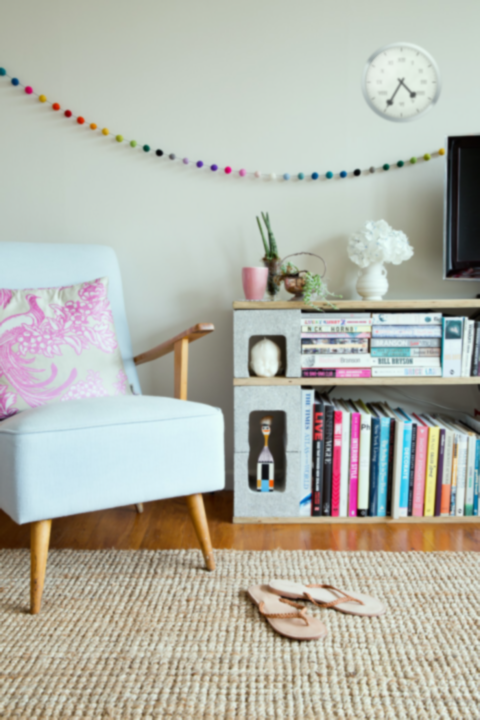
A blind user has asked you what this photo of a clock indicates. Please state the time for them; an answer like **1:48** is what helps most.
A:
**4:35**
